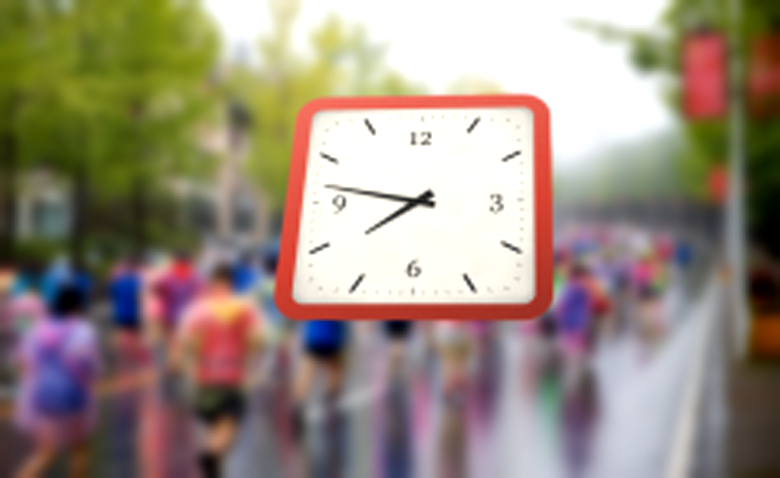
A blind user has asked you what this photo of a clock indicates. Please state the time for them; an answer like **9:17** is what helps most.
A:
**7:47**
